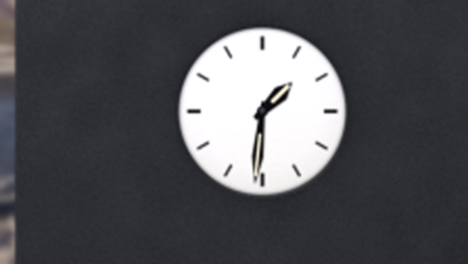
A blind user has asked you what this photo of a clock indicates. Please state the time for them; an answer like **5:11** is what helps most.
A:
**1:31**
